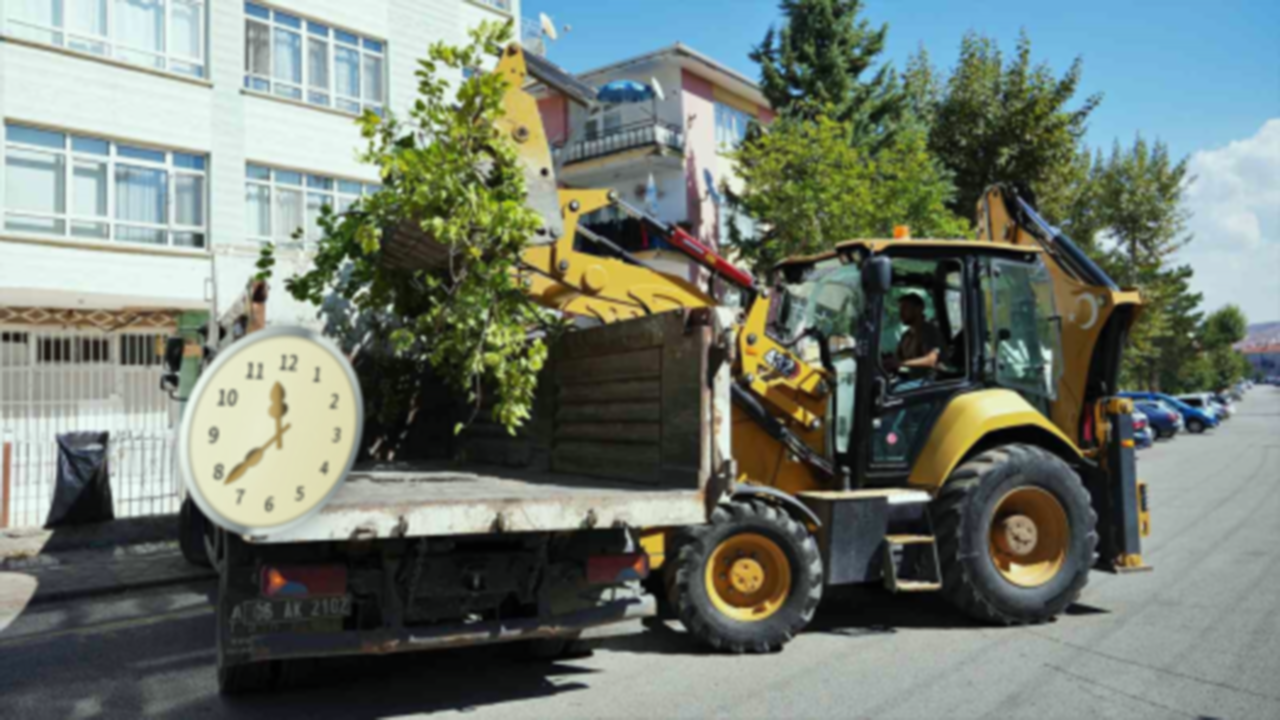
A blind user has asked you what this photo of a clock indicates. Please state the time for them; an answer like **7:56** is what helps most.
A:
**11:38**
